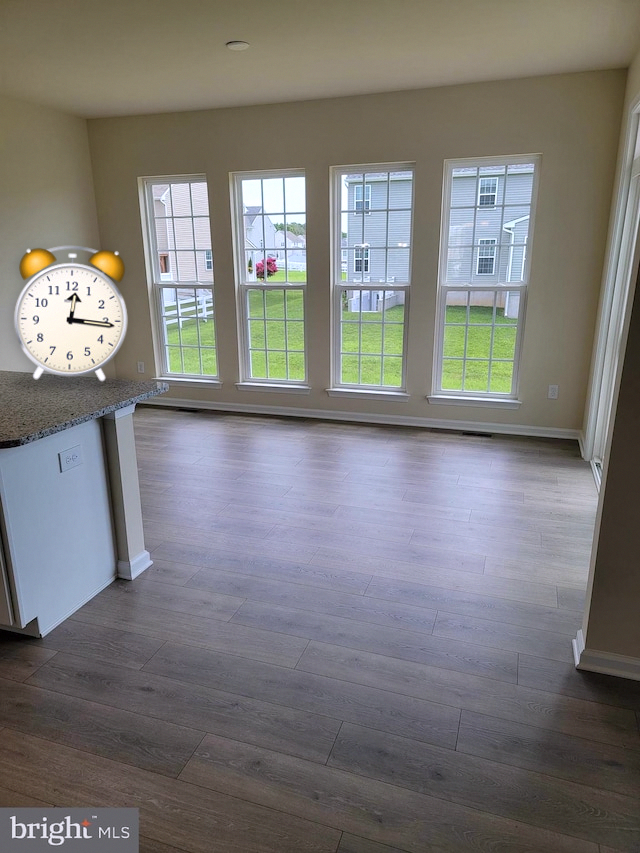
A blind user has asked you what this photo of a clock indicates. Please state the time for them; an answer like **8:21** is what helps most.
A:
**12:16**
